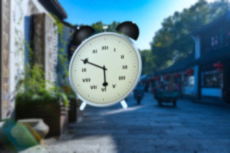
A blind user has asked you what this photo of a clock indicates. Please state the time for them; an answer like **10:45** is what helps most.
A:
**5:49**
